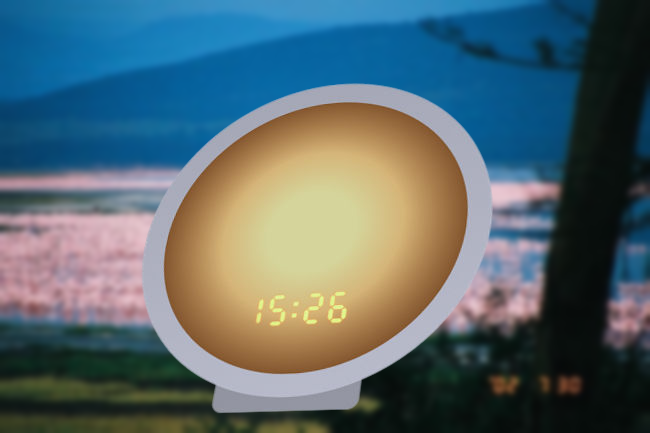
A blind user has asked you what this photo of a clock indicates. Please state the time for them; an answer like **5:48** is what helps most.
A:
**15:26**
